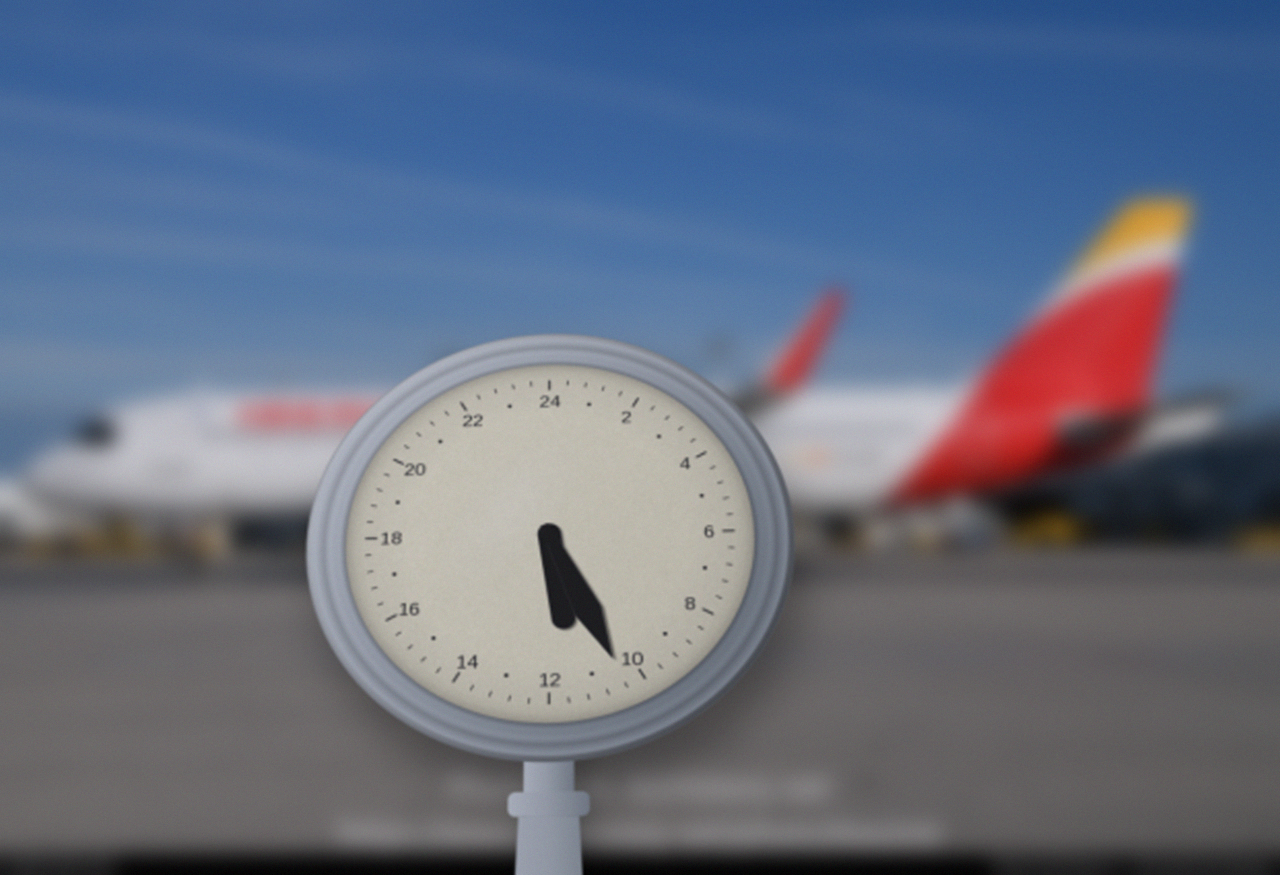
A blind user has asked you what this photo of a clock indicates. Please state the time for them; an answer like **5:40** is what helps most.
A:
**11:26**
